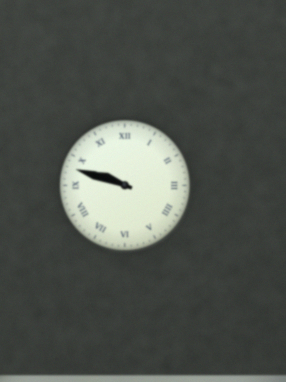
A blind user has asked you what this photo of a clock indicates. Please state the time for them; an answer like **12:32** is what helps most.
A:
**9:48**
